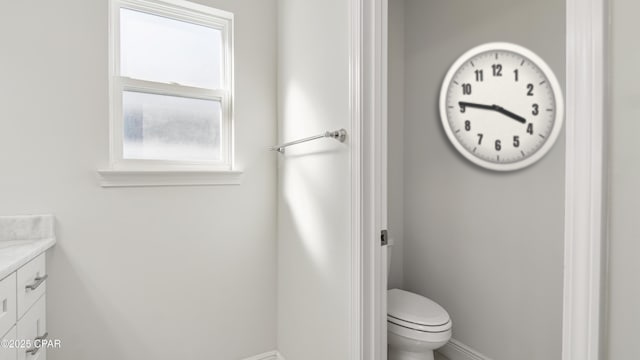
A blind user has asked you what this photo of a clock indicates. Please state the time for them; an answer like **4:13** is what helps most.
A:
**3:46**
